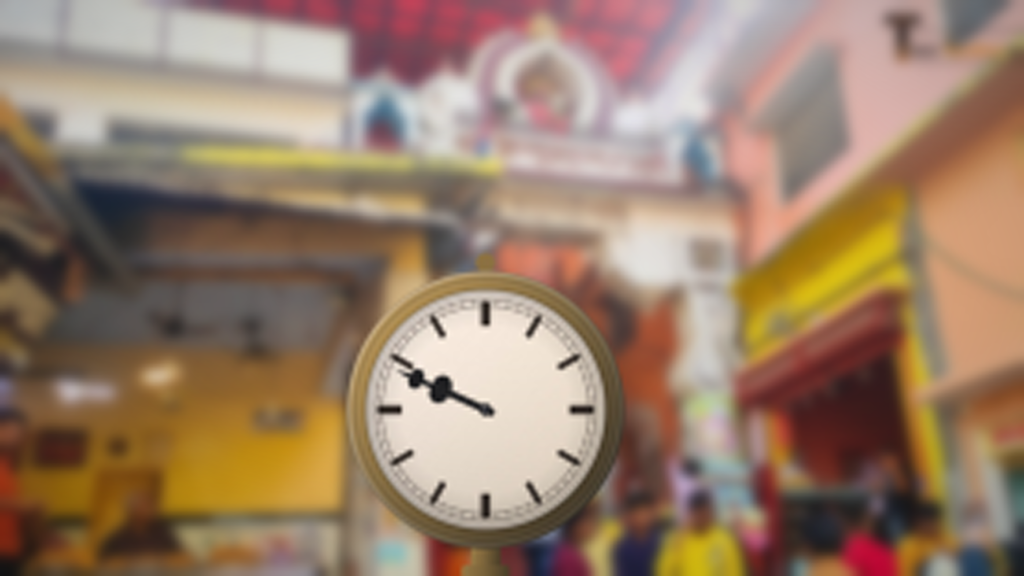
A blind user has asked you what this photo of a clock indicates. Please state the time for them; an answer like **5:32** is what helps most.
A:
**9:49**
